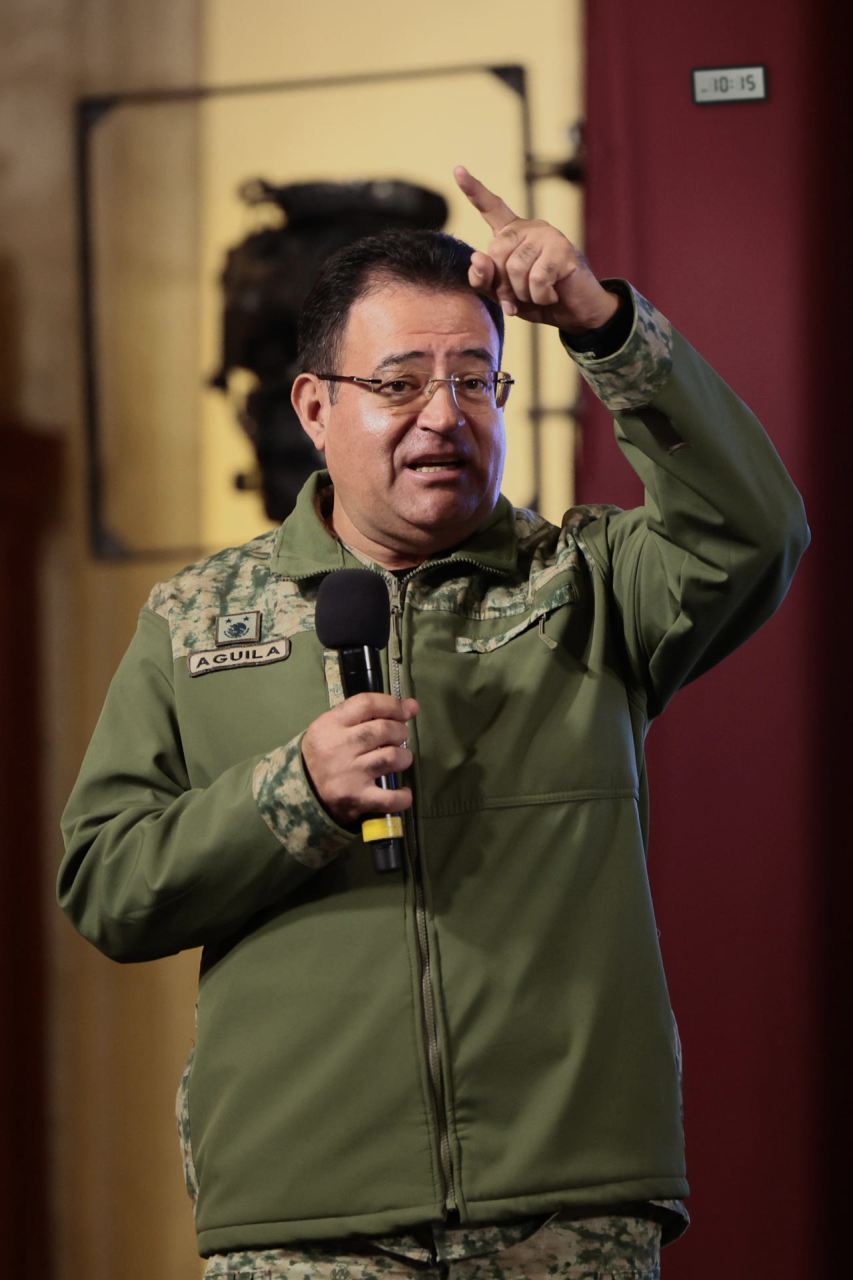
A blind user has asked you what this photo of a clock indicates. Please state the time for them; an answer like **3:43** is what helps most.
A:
**10:15**
